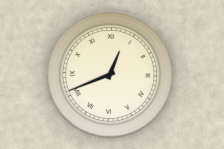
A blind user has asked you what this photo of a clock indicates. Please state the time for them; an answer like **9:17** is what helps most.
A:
**12:41**
